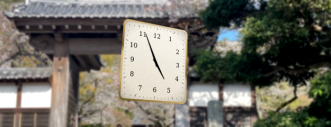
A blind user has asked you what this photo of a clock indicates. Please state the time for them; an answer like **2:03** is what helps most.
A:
**4:56**
